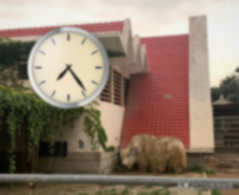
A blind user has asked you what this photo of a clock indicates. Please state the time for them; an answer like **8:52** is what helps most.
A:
**7:24**
